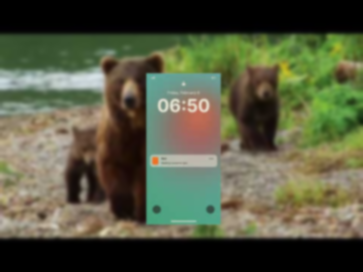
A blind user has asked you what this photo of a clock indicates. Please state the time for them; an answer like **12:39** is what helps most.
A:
**6:50**
